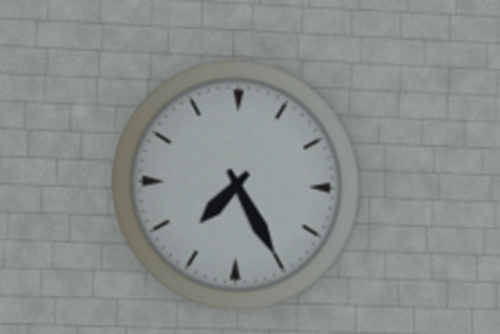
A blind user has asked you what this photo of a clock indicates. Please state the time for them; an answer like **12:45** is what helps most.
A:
**7:25**
